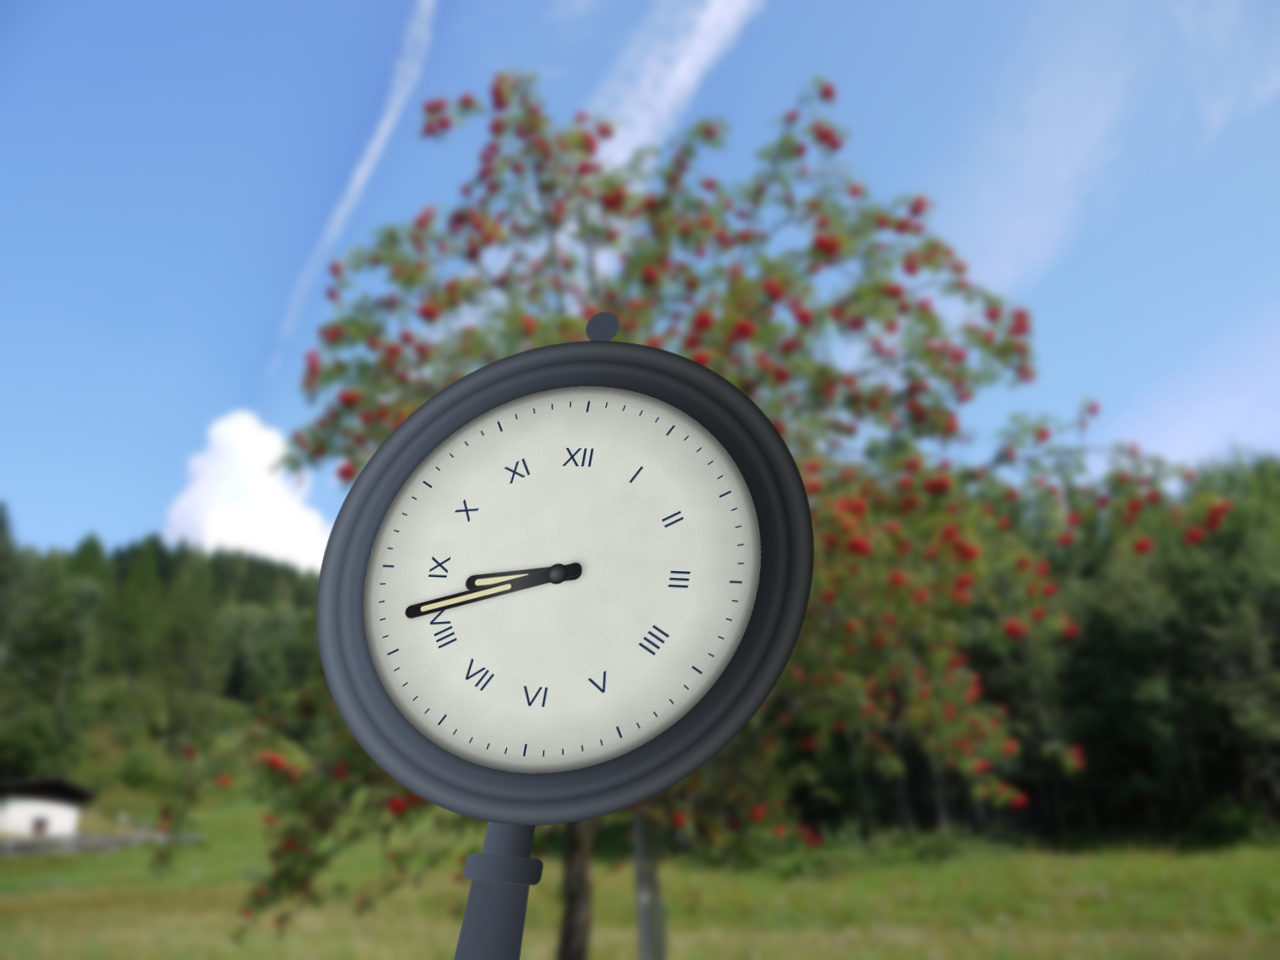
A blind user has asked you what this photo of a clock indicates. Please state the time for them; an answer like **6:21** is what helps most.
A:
**8:42**
